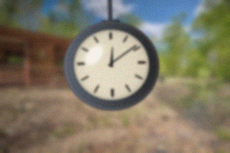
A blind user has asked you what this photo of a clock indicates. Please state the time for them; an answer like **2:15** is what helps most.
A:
**12:09**
